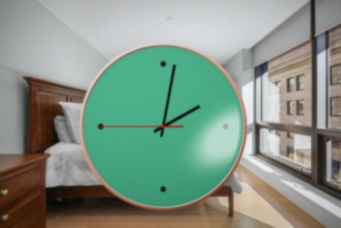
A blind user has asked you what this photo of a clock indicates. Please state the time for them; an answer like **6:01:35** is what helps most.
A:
**2:01:45**
